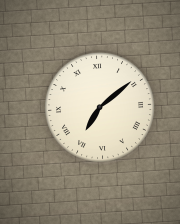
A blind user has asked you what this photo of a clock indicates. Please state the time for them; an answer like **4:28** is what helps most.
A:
**7:09**
